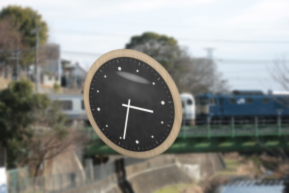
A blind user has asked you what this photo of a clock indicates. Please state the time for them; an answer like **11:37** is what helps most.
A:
**3:34**
